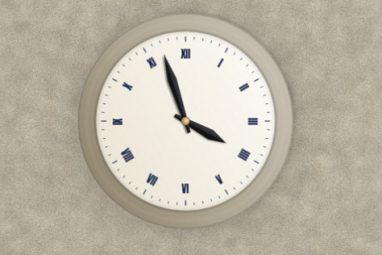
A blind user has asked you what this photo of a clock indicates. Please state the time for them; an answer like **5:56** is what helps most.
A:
**3:57**
